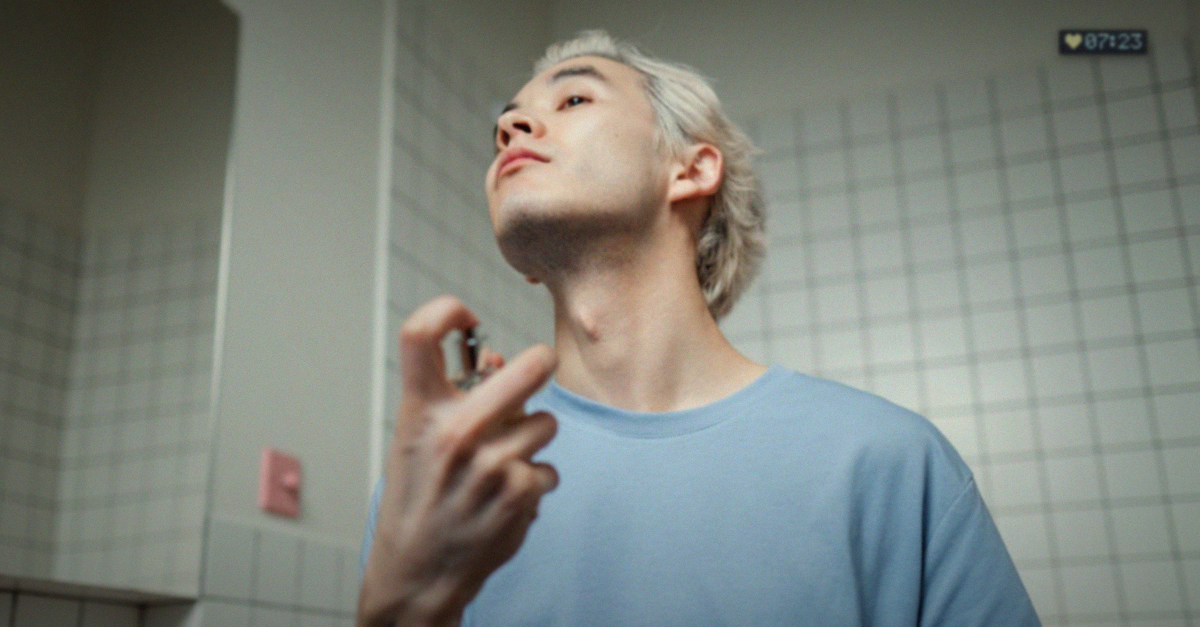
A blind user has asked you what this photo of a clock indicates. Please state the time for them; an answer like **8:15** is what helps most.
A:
**7:23**
